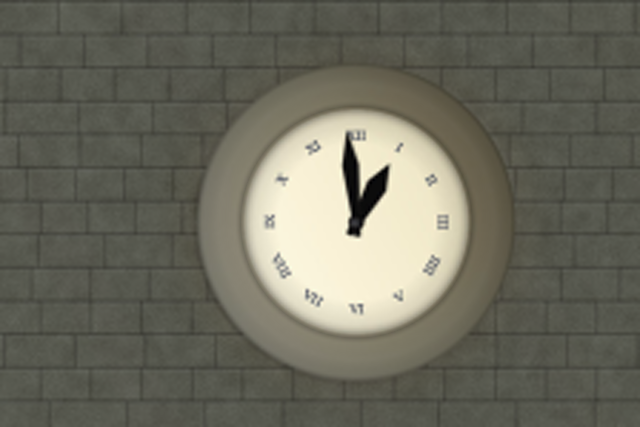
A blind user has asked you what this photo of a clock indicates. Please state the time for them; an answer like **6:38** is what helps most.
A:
**12:59**
